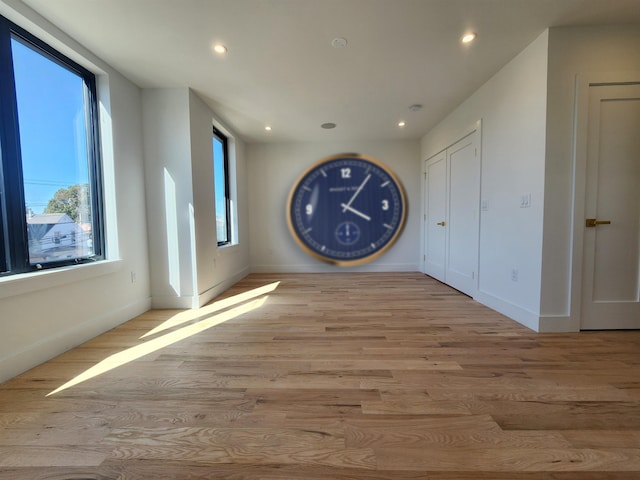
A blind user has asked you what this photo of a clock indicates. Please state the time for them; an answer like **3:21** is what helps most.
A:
**4:06**
